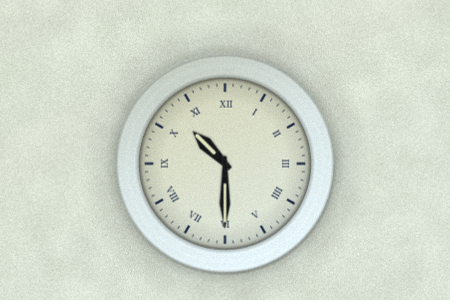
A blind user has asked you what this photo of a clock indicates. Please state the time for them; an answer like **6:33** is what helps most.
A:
**10:30**
